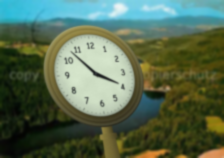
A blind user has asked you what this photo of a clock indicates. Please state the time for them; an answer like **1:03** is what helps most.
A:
**3:53**
